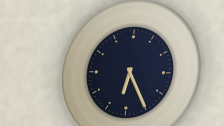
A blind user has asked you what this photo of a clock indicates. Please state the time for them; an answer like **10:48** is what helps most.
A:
**6:25**
